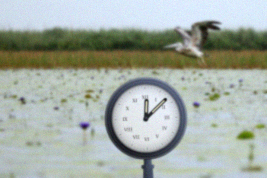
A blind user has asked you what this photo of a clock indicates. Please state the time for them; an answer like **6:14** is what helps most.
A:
**12:08**
